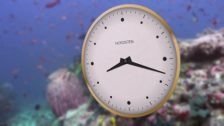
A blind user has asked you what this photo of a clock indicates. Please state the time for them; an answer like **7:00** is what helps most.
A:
**8:18**
